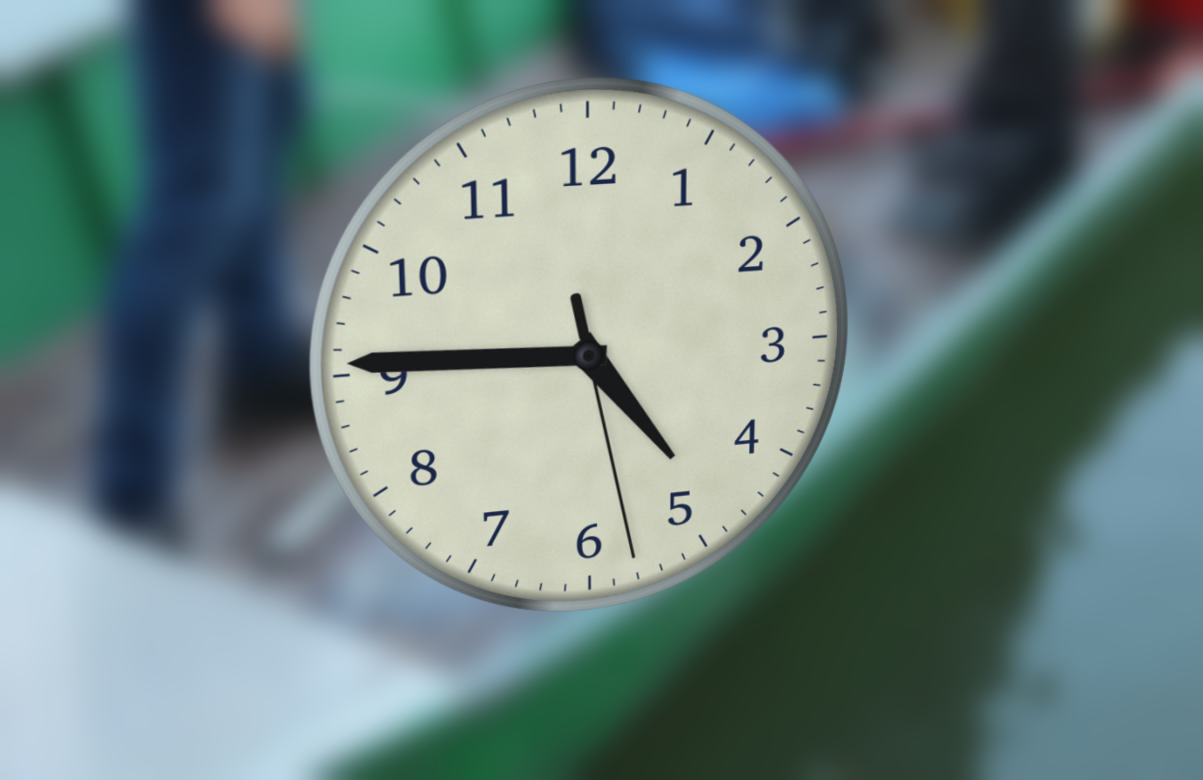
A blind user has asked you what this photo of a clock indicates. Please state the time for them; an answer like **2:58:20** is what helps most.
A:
**4:45:28**
